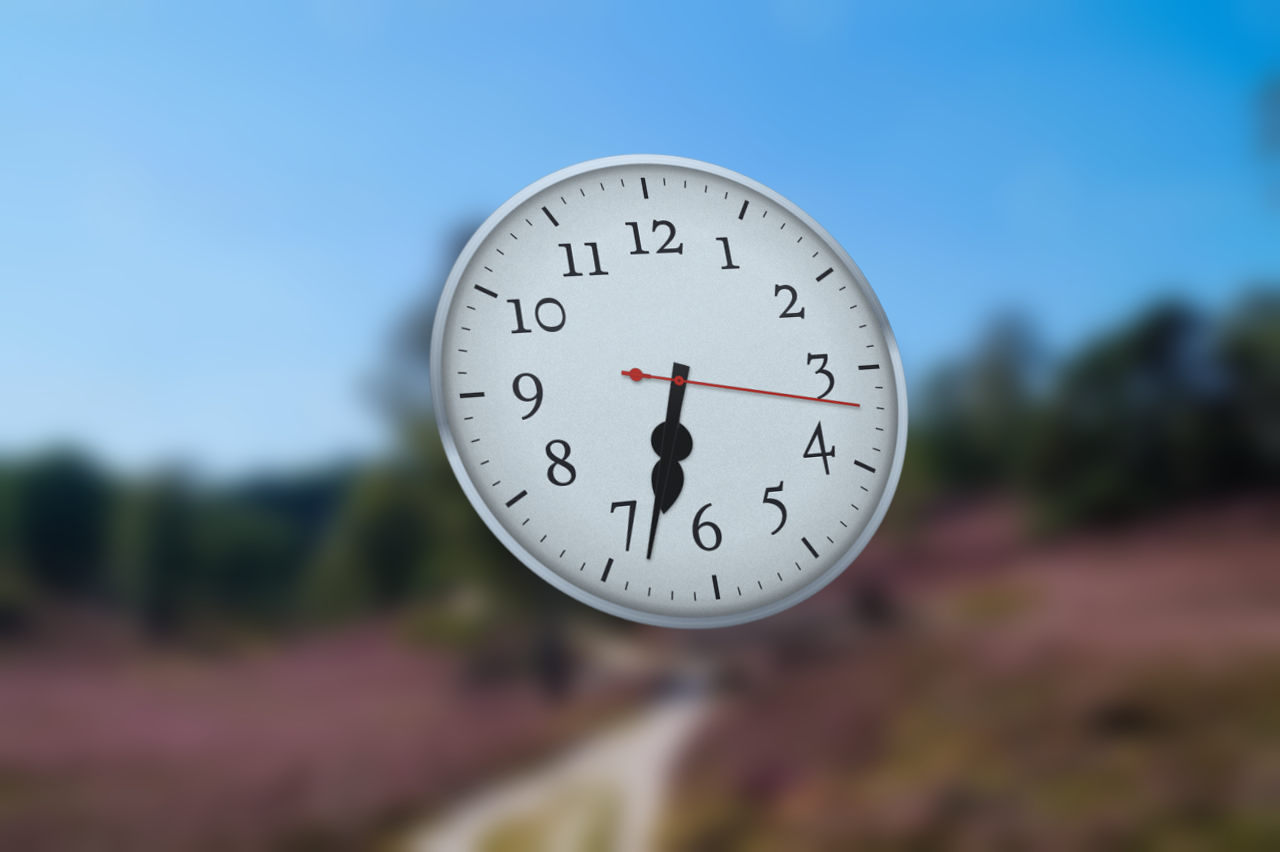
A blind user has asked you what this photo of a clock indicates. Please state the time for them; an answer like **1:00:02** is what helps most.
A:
**6:33:17**
